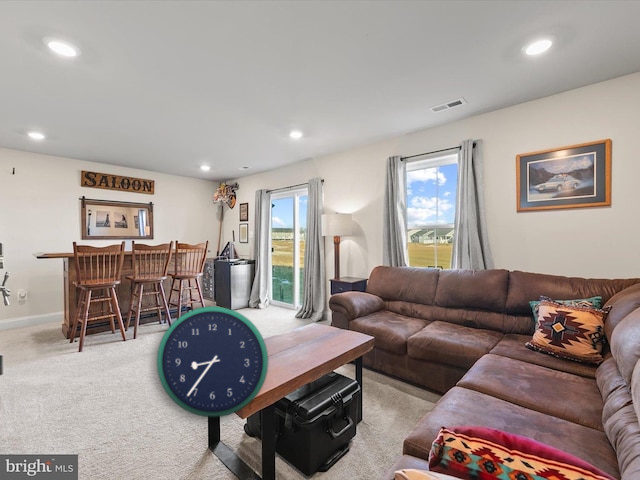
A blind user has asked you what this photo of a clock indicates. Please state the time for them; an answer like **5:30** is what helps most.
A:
**8:36**
